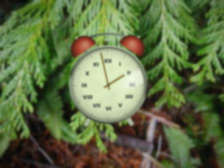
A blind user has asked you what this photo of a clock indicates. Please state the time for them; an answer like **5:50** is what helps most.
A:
**1:58**
